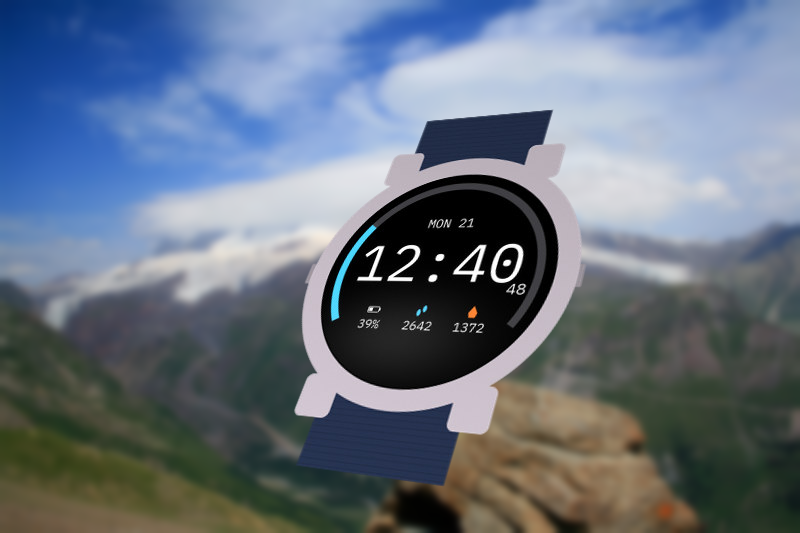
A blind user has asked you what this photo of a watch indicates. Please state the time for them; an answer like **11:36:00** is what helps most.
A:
**12:40:48**
